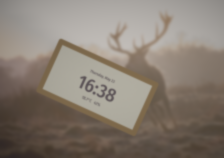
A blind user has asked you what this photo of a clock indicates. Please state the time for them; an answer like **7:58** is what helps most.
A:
**16:38**
